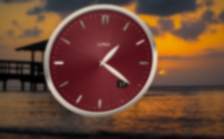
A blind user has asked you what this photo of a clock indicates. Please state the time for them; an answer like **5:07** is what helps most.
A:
**1:21**
